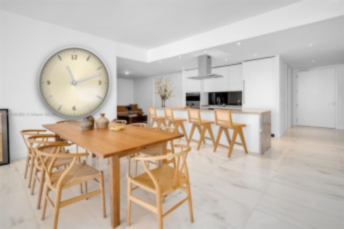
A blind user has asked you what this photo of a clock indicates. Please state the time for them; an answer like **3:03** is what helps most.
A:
**11:12**
